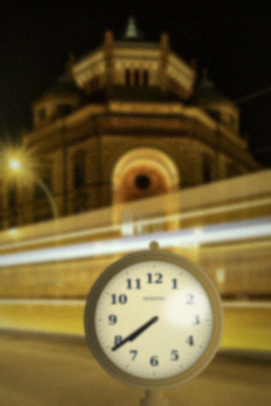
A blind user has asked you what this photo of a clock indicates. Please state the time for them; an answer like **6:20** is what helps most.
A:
**7:39**
